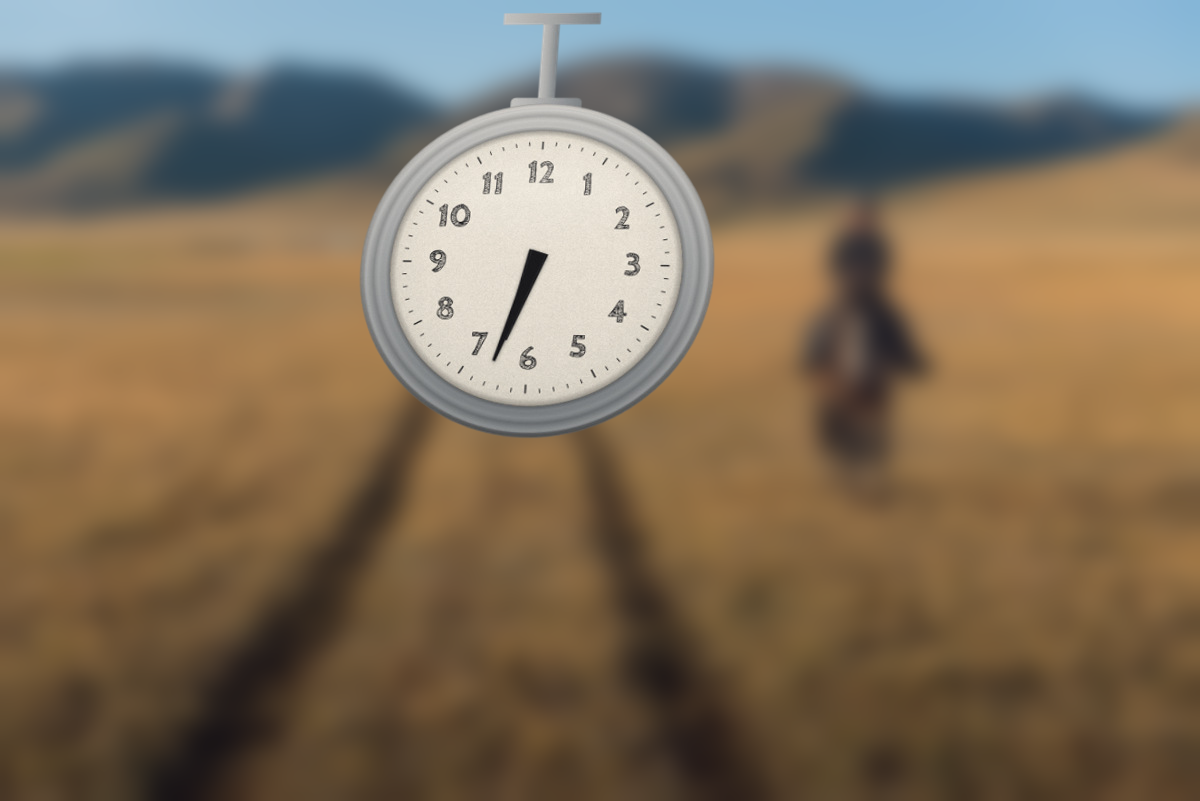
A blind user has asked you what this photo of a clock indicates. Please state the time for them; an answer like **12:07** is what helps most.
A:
**6:33**
